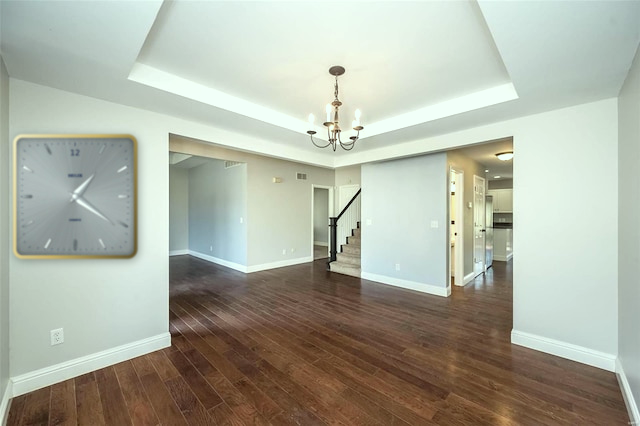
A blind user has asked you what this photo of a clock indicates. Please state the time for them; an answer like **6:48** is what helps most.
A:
**1:21**
